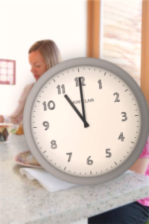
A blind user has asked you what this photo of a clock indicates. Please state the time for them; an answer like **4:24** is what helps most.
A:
**11:00**
